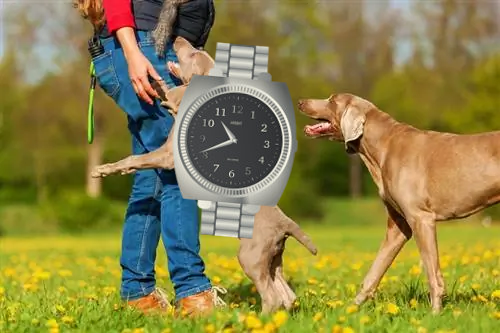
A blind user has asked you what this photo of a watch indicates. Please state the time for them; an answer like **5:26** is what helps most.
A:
**10:41**
